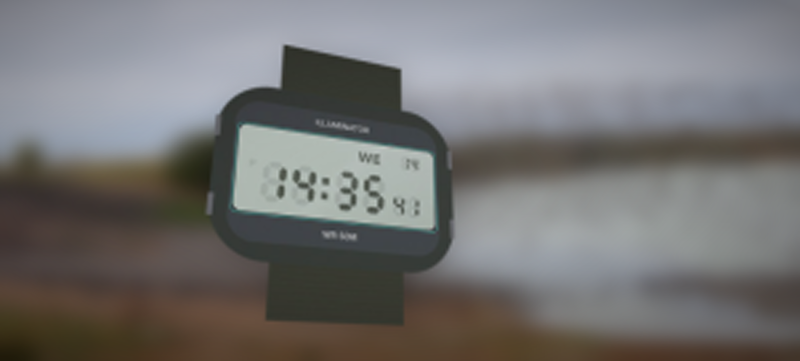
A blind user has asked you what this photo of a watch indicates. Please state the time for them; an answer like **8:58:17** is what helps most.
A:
**14:35:41**
